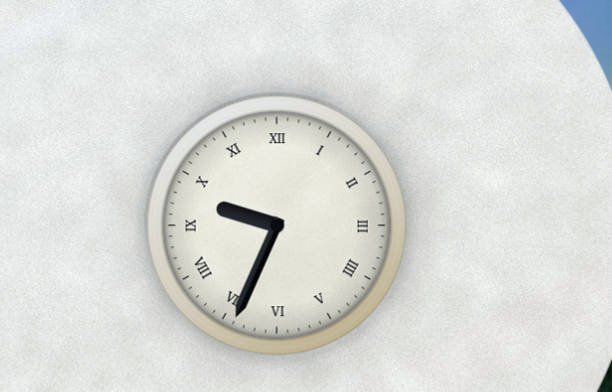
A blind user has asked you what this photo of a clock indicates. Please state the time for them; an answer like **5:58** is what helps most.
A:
**9:34**
